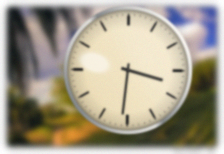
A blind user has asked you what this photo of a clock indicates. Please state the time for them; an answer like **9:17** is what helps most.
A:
**3:31**
